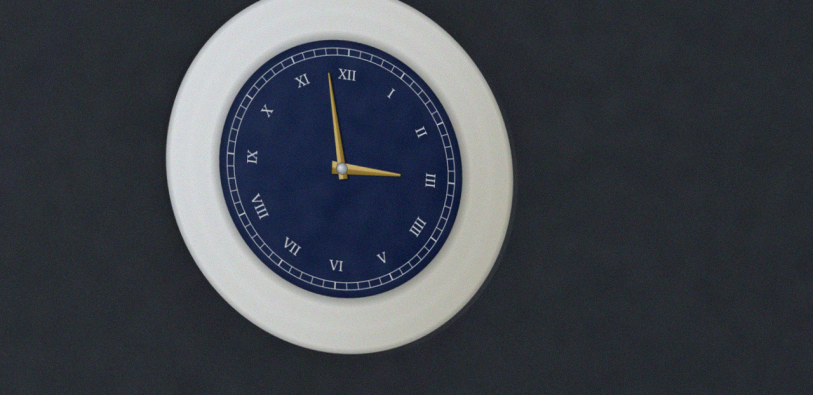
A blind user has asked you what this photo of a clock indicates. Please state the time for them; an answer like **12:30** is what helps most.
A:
**2:58**
